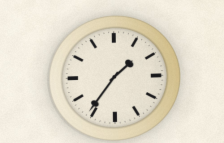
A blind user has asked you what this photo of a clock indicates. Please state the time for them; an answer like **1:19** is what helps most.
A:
**1:36**
